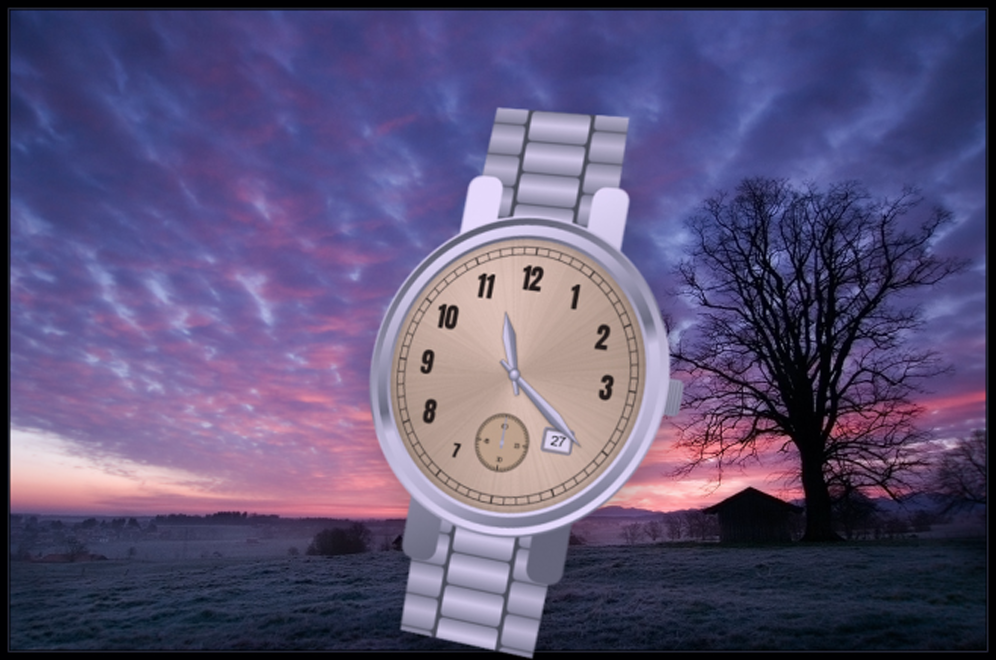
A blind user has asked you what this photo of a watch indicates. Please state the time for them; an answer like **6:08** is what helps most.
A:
**11:21**
